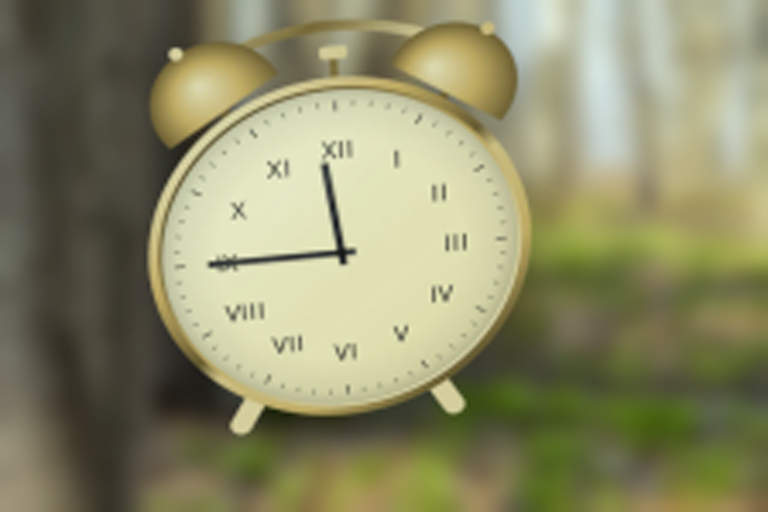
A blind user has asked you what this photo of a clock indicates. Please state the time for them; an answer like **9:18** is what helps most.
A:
**11:45**
